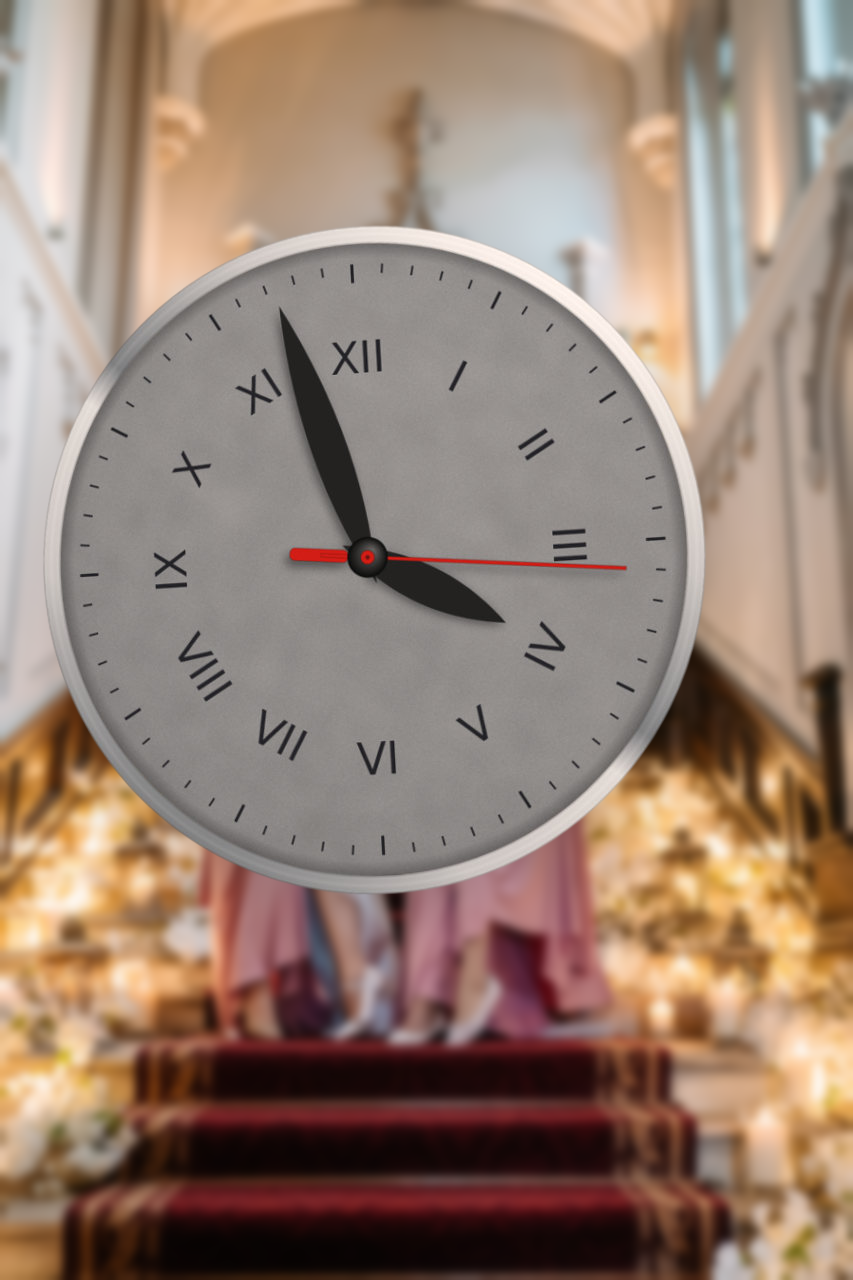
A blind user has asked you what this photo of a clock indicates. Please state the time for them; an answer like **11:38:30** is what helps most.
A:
**3:57:16**
